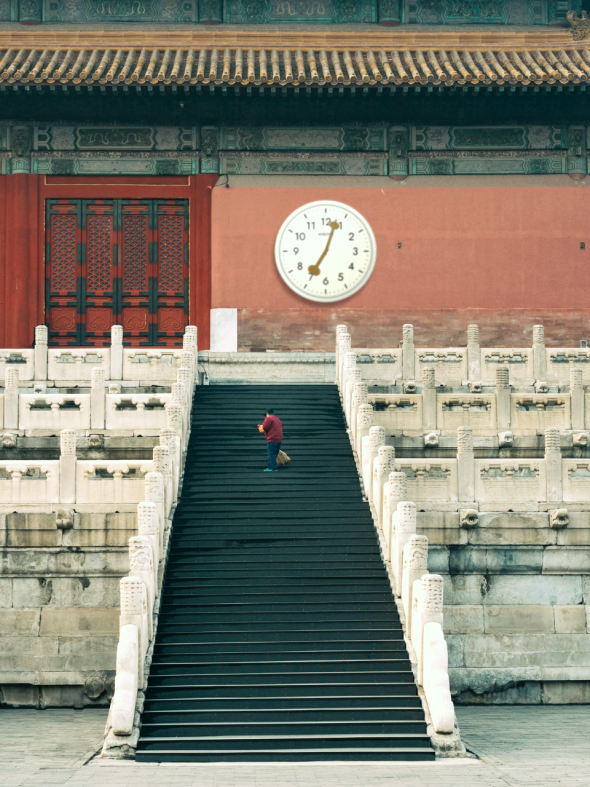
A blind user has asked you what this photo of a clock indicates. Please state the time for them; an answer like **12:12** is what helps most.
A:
**7:03**
